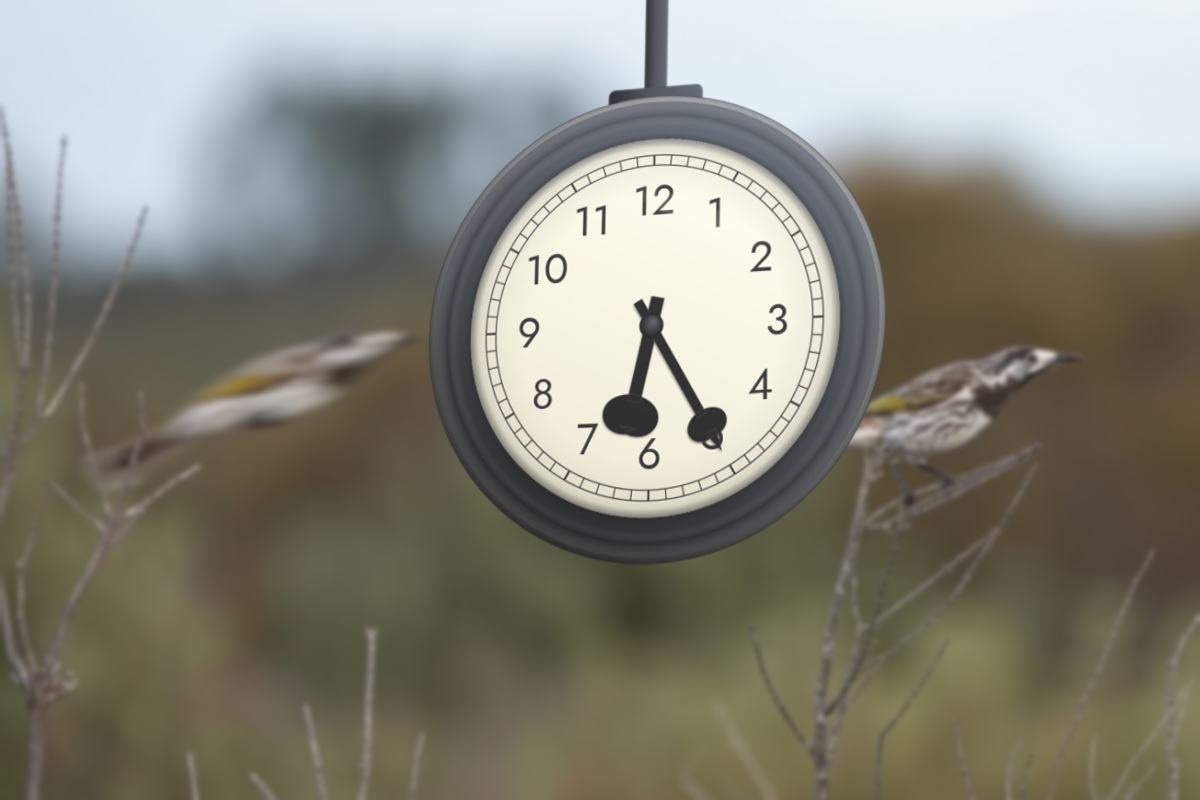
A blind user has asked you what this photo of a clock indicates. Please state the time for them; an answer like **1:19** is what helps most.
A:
**6:25**
